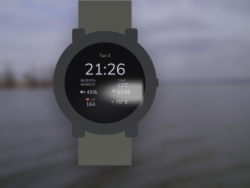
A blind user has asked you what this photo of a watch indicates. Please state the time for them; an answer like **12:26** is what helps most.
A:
**21:26**
